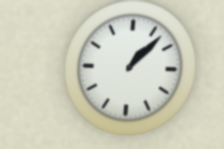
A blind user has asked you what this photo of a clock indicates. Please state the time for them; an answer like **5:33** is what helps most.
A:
**1:07**
